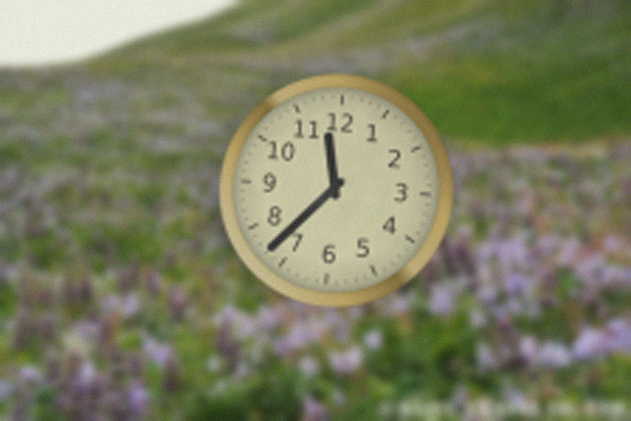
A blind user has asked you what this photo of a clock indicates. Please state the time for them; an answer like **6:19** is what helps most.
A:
**11:37**
